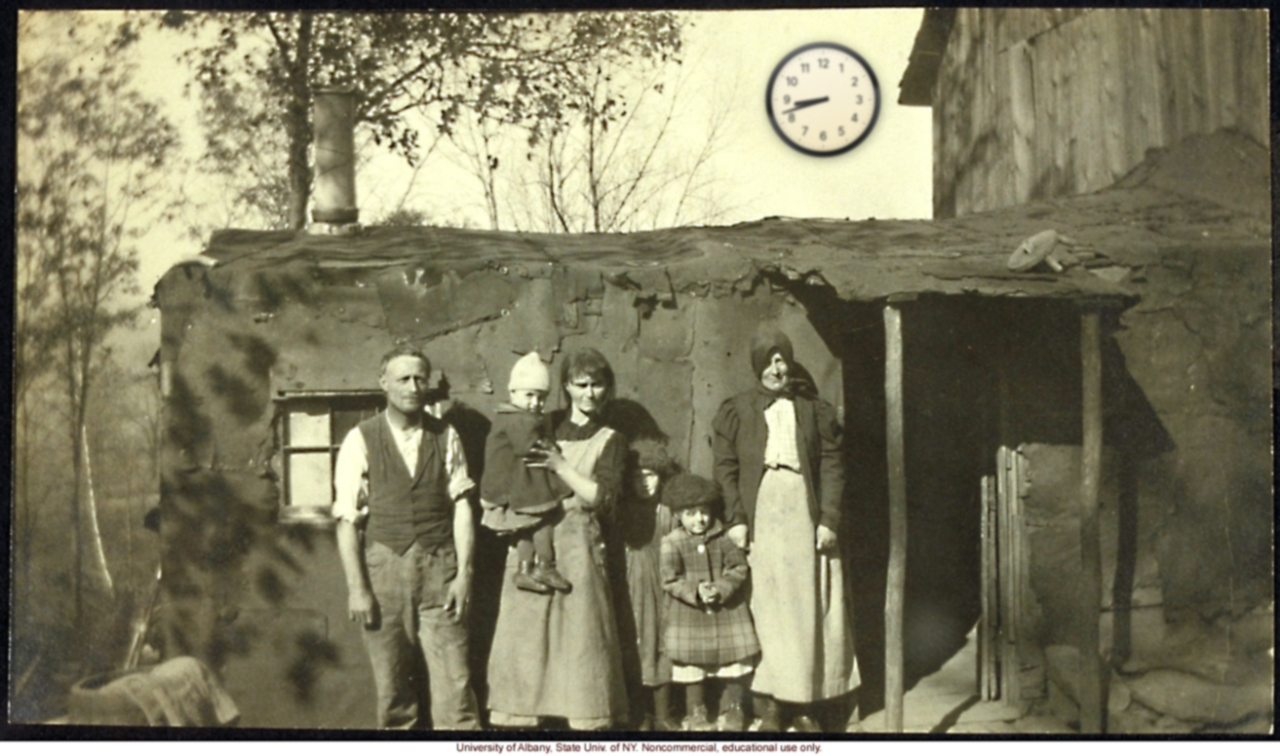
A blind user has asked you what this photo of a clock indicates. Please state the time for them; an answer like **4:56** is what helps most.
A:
**8:42**
